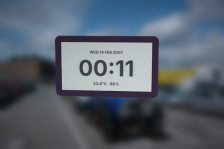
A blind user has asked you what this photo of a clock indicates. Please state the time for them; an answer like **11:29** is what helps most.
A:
**0:11**
